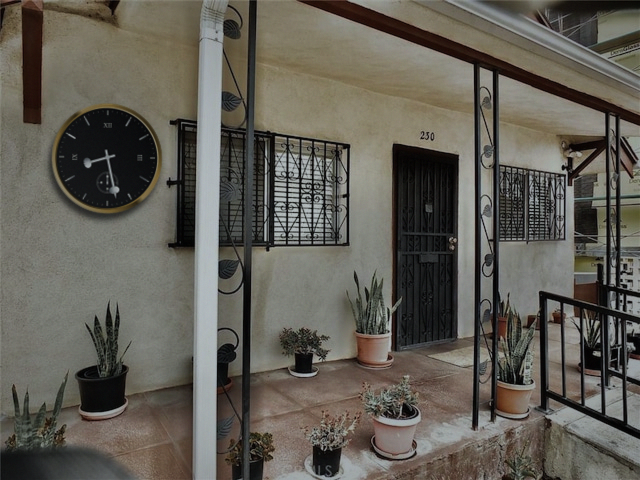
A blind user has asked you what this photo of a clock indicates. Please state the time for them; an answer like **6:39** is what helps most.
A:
**8:28**
